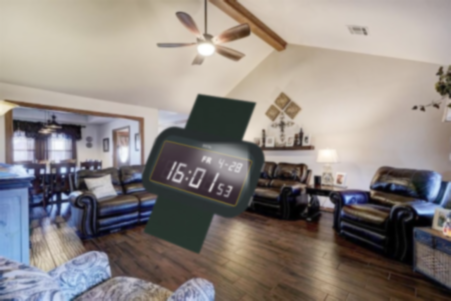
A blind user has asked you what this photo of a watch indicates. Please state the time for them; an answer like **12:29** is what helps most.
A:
**16:01**
